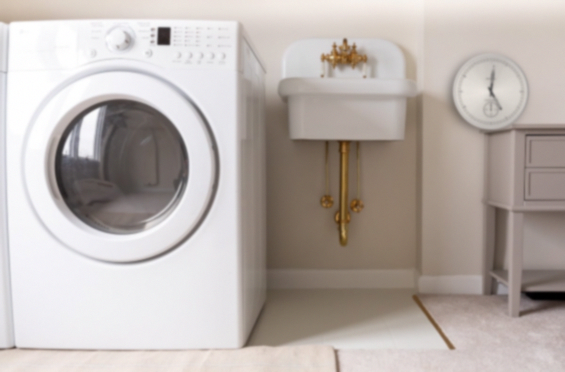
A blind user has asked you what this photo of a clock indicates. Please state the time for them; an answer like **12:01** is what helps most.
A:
**5:01**
